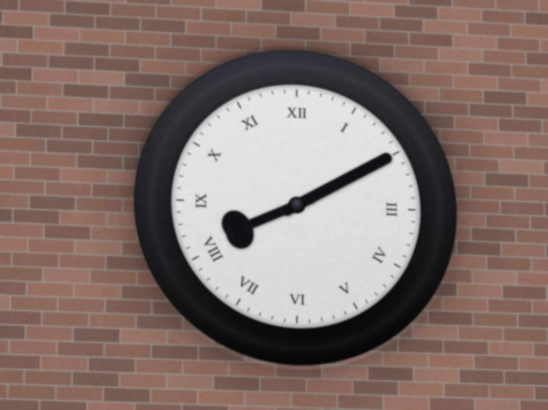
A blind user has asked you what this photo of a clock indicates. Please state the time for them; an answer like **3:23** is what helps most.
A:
**8:10**
